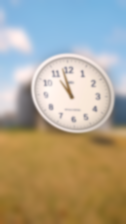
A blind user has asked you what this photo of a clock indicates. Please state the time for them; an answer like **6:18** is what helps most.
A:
**10:58**
